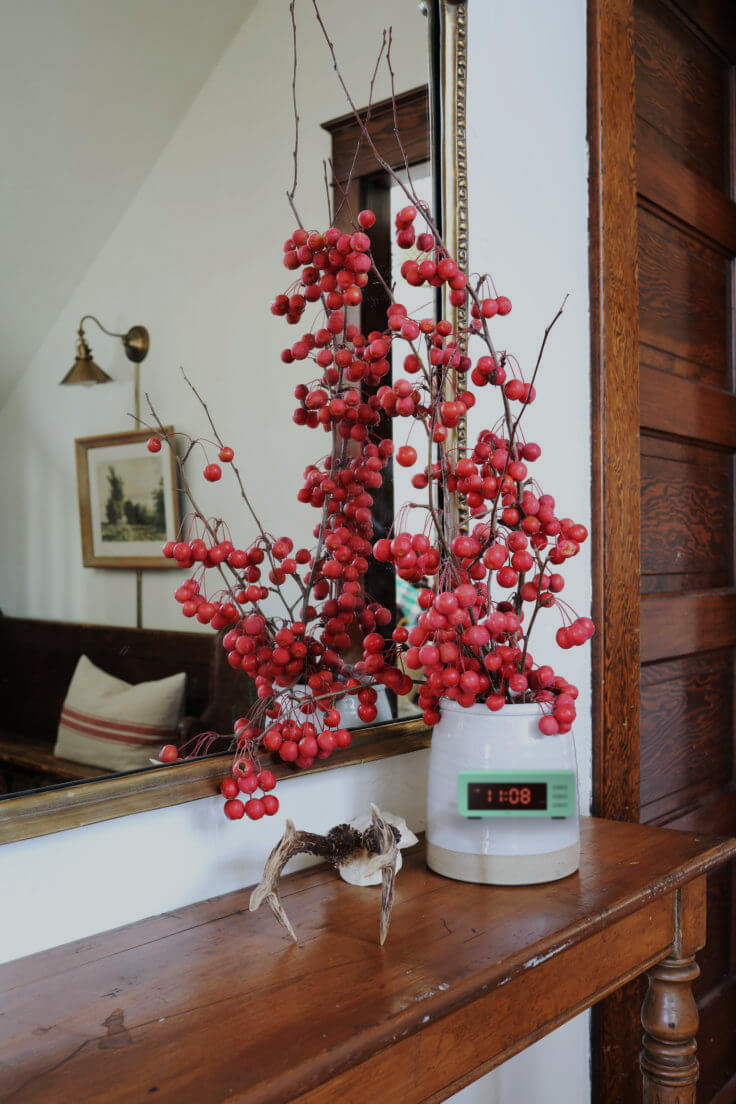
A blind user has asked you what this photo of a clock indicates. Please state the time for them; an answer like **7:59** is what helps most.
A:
**11:08**
